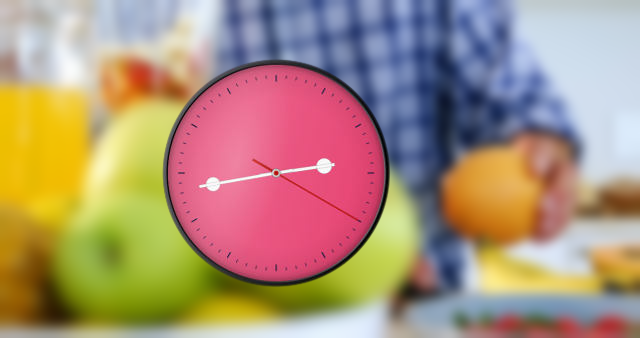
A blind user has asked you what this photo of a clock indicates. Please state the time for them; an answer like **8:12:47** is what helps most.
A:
**2:43:20**
